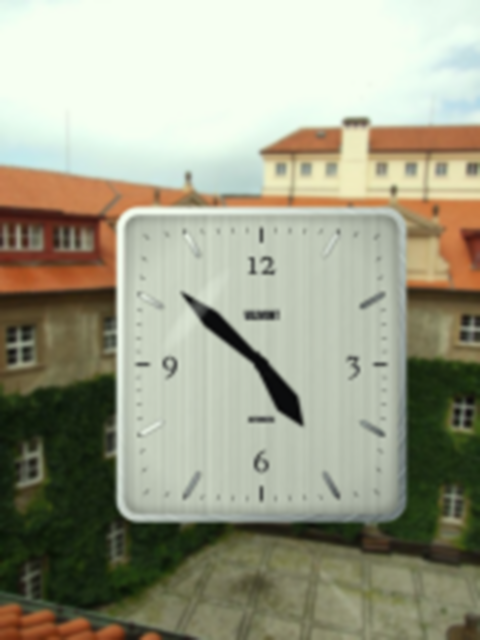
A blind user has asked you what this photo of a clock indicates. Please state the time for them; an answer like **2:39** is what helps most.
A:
**4:52**
